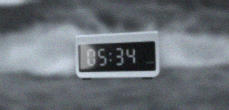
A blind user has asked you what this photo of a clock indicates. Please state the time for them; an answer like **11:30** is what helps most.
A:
**5:34**
